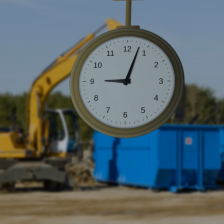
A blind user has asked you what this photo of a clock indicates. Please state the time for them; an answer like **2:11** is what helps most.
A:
**9:03**
